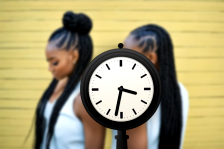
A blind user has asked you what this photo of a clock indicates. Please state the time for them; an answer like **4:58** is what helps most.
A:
**3:32**
